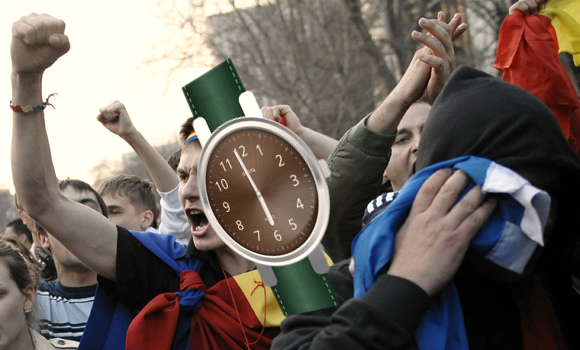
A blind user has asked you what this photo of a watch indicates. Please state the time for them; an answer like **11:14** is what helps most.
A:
**5:59**
